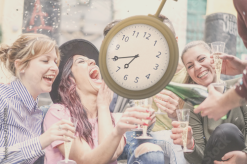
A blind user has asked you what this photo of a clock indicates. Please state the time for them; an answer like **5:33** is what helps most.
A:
**6:40**
